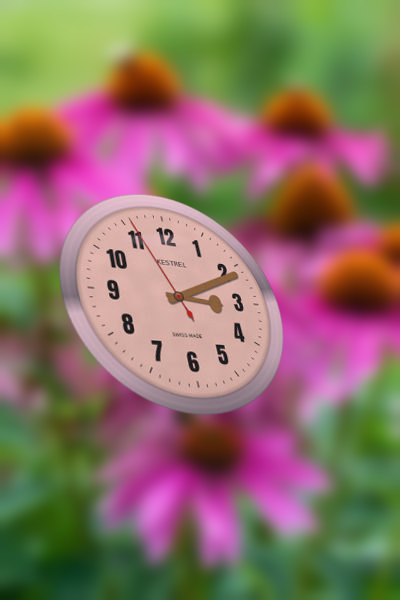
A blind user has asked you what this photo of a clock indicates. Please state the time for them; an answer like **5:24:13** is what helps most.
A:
**3:10:56**
